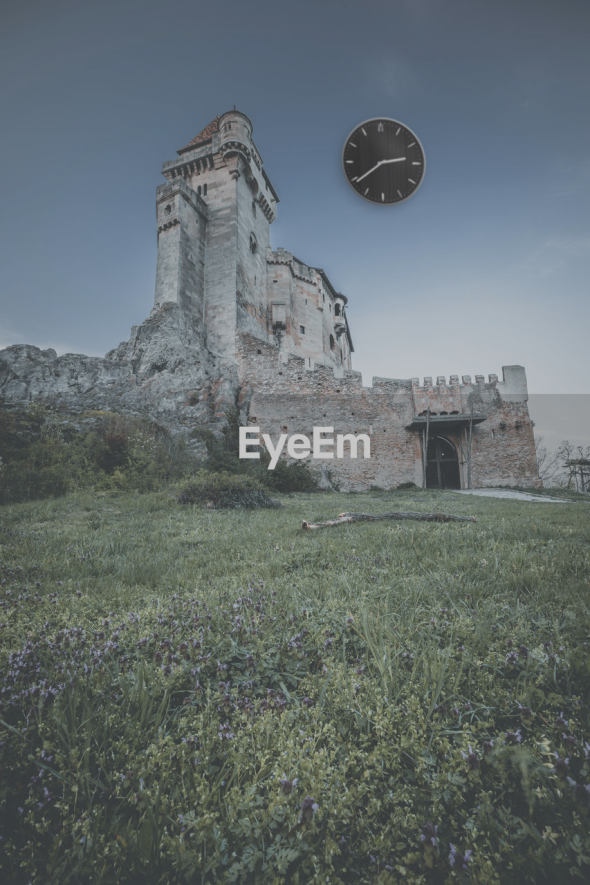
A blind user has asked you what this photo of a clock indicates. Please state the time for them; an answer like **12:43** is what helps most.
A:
**2:39**
